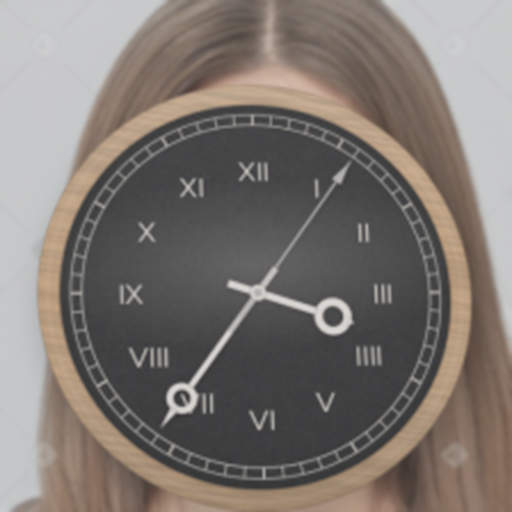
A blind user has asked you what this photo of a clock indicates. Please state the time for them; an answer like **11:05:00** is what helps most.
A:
**3:36:06**
